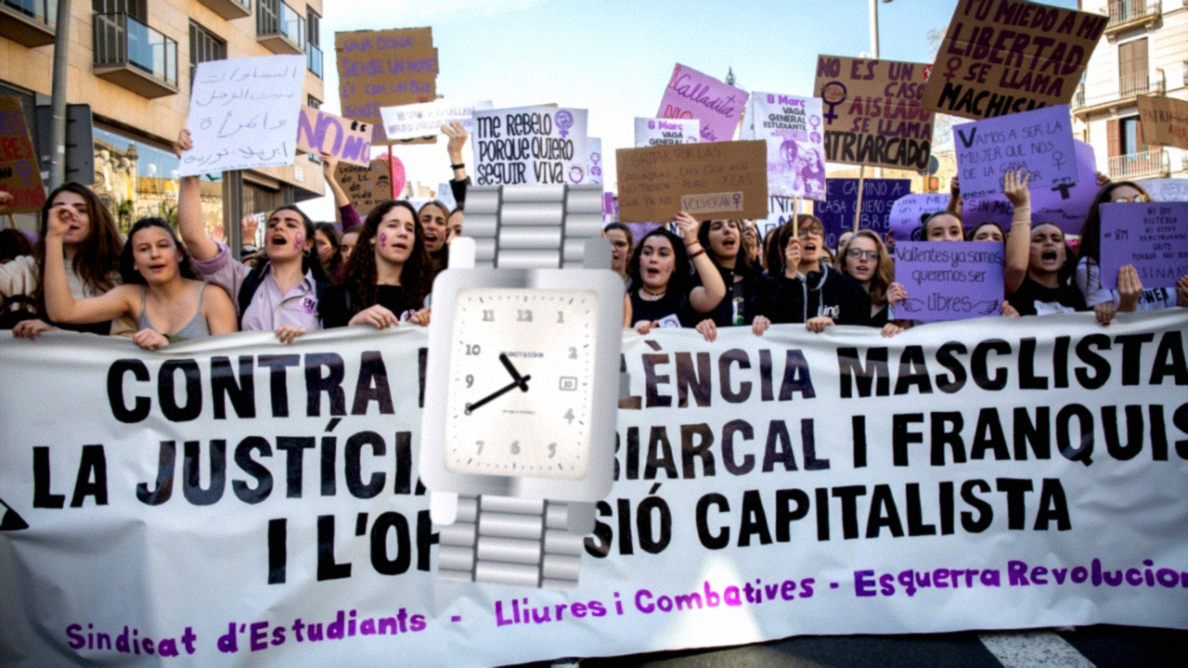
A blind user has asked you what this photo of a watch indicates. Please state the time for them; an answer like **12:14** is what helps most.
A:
**10:40**
